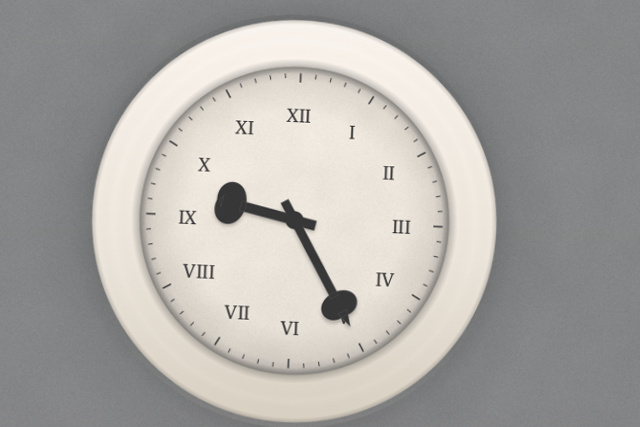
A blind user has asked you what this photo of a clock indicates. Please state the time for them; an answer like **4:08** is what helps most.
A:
**9:25**
